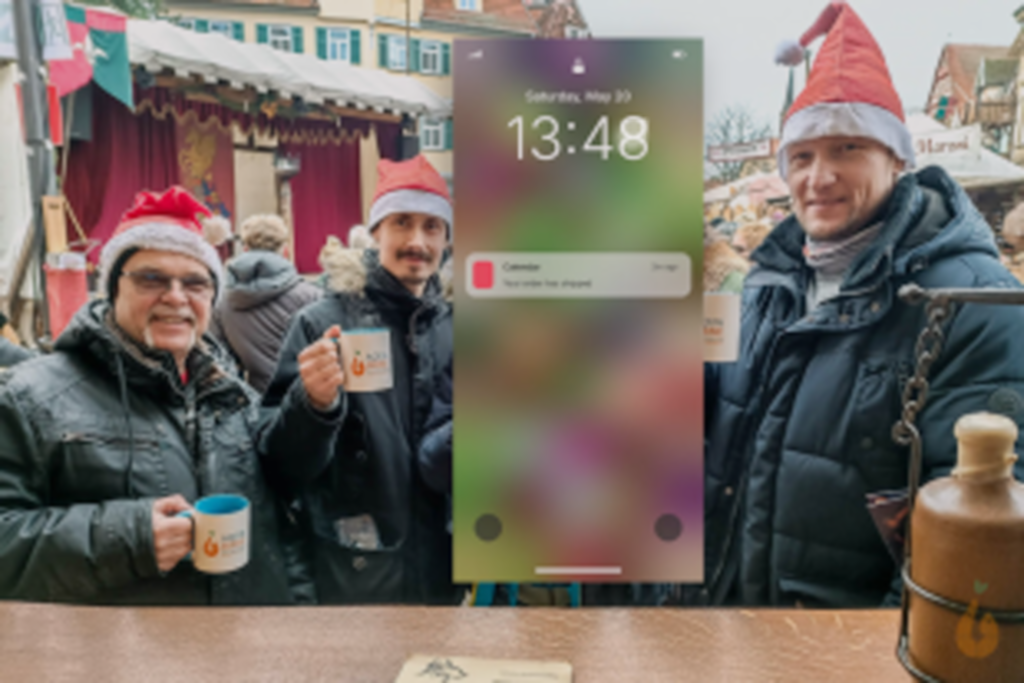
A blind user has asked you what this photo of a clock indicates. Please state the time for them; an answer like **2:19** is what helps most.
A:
**13:48**
